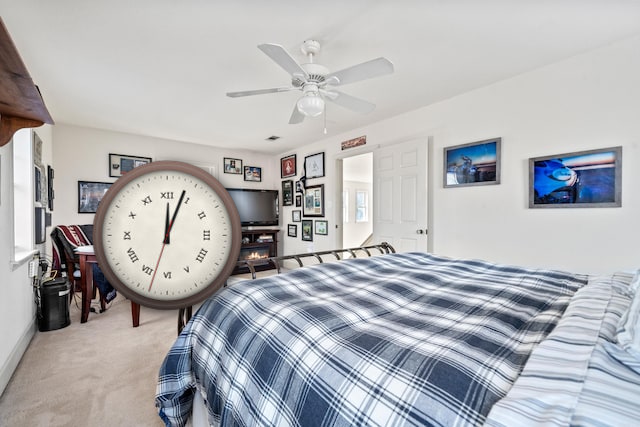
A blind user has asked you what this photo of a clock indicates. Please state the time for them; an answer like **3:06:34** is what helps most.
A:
**12:03:33**
